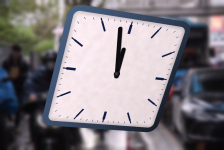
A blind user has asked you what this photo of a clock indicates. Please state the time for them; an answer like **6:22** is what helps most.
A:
**11:58**
